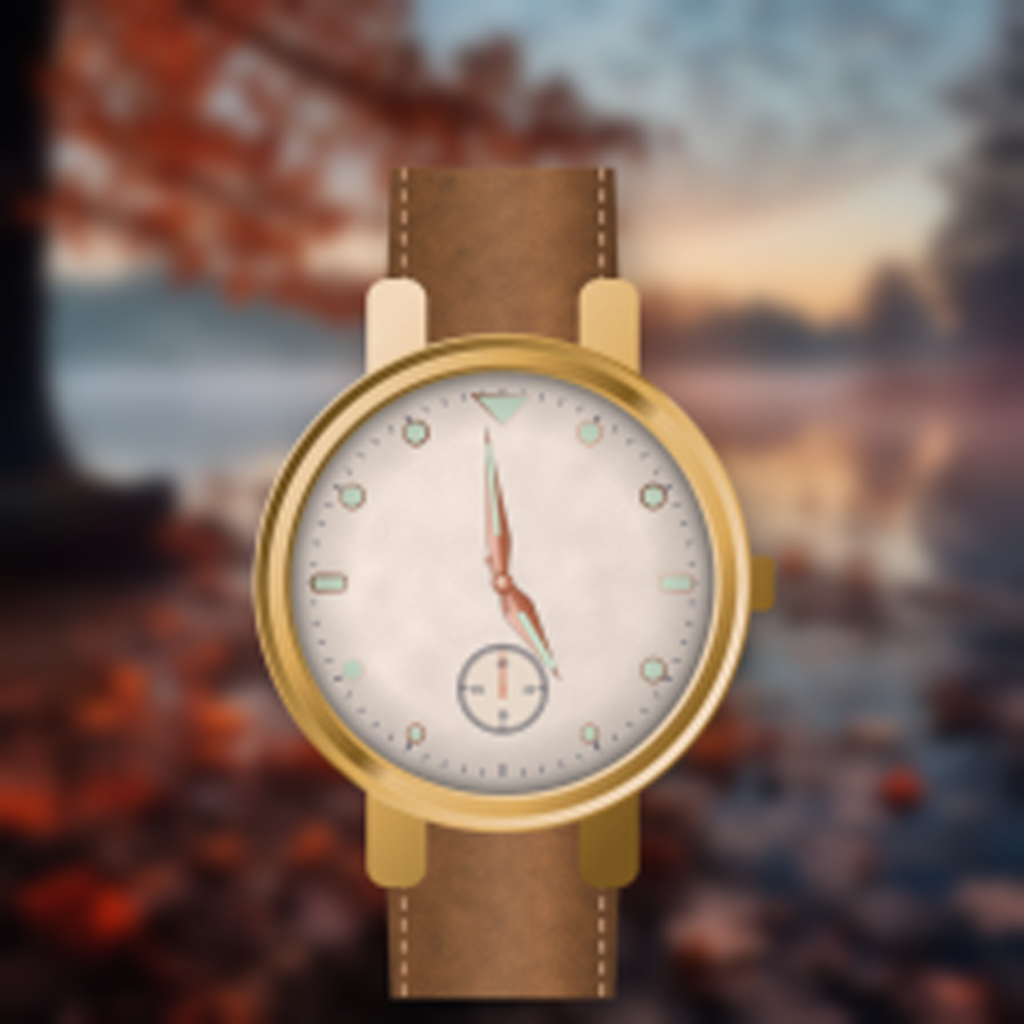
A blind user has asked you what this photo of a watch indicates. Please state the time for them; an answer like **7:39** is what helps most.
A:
**4:59**
